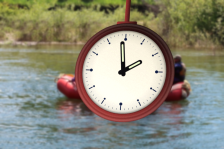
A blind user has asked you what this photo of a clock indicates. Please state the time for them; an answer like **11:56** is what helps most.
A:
**1:59**
